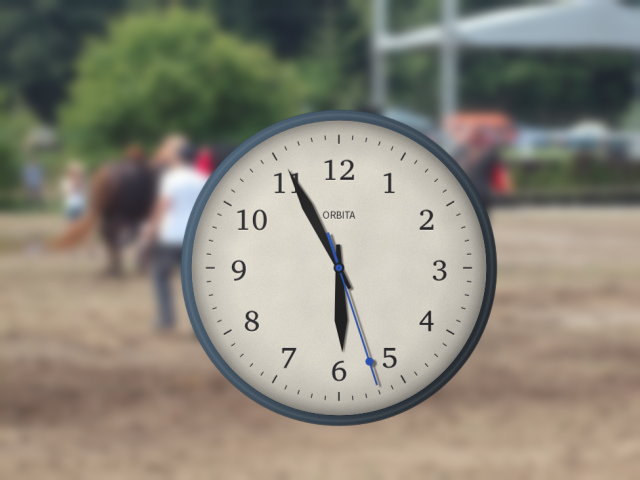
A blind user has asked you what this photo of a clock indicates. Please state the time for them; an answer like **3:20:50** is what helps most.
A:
**5:55:27**
